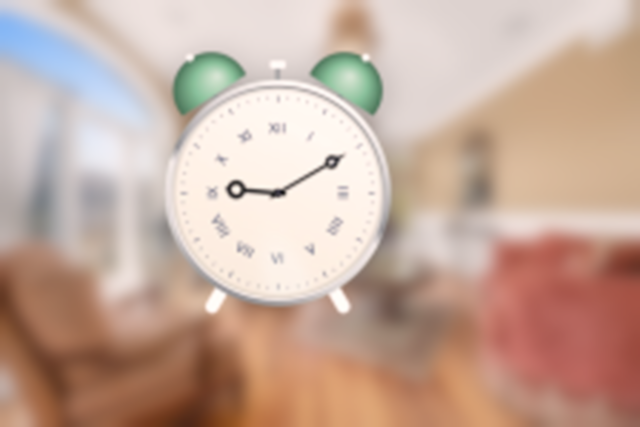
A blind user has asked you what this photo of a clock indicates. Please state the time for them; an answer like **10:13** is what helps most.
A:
**9:10**
